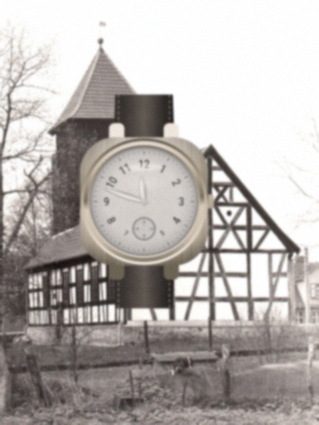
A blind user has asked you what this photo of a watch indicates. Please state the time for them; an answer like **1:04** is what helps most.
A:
**11:48**
